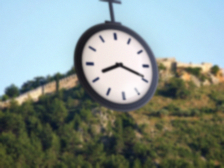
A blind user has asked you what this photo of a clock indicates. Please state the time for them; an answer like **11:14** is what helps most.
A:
**8:19**
